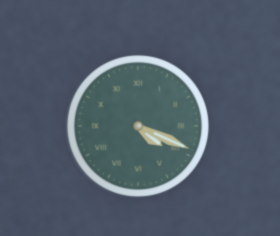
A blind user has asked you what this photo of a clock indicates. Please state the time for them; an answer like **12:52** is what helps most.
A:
**4:19**
